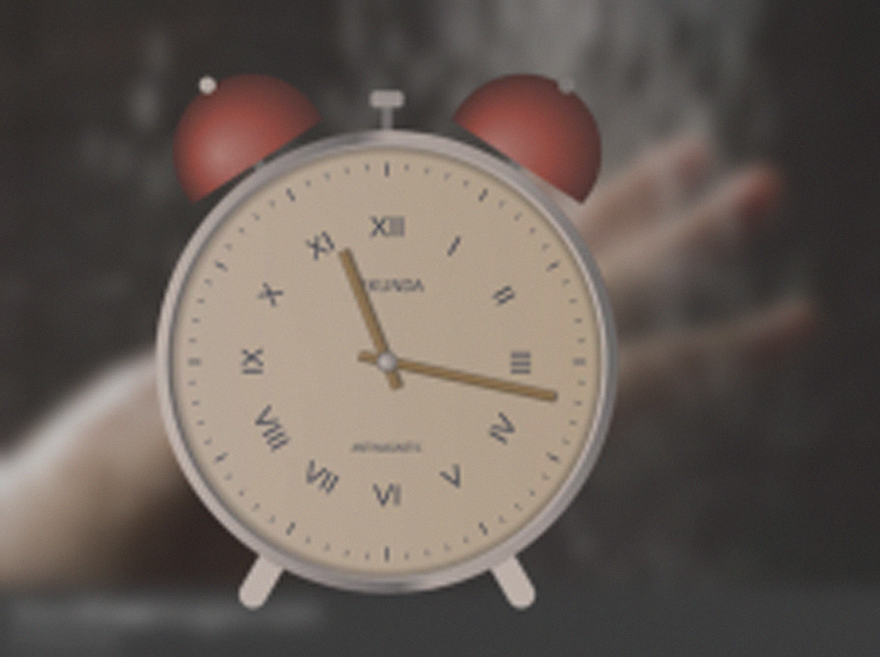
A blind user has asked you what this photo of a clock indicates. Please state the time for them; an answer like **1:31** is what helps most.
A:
**11:17**
